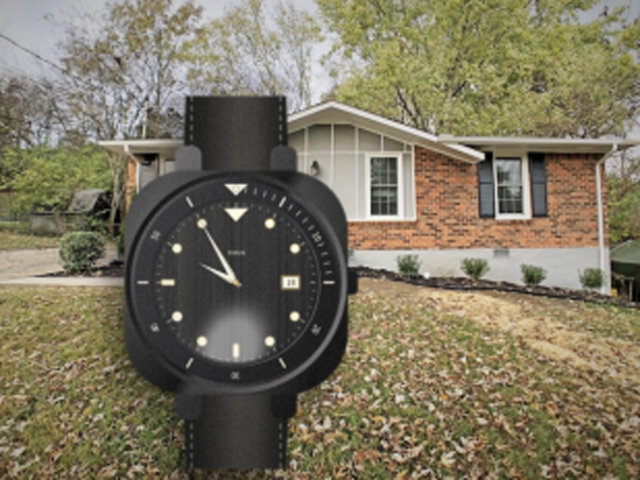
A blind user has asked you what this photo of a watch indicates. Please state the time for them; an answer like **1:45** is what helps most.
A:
**9:55**
